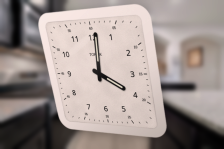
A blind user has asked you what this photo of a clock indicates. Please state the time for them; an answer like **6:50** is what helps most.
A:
**4:01**
